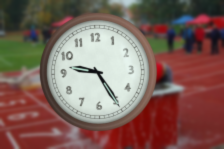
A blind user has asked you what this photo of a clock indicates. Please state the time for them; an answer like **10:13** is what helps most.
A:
**9:25**
